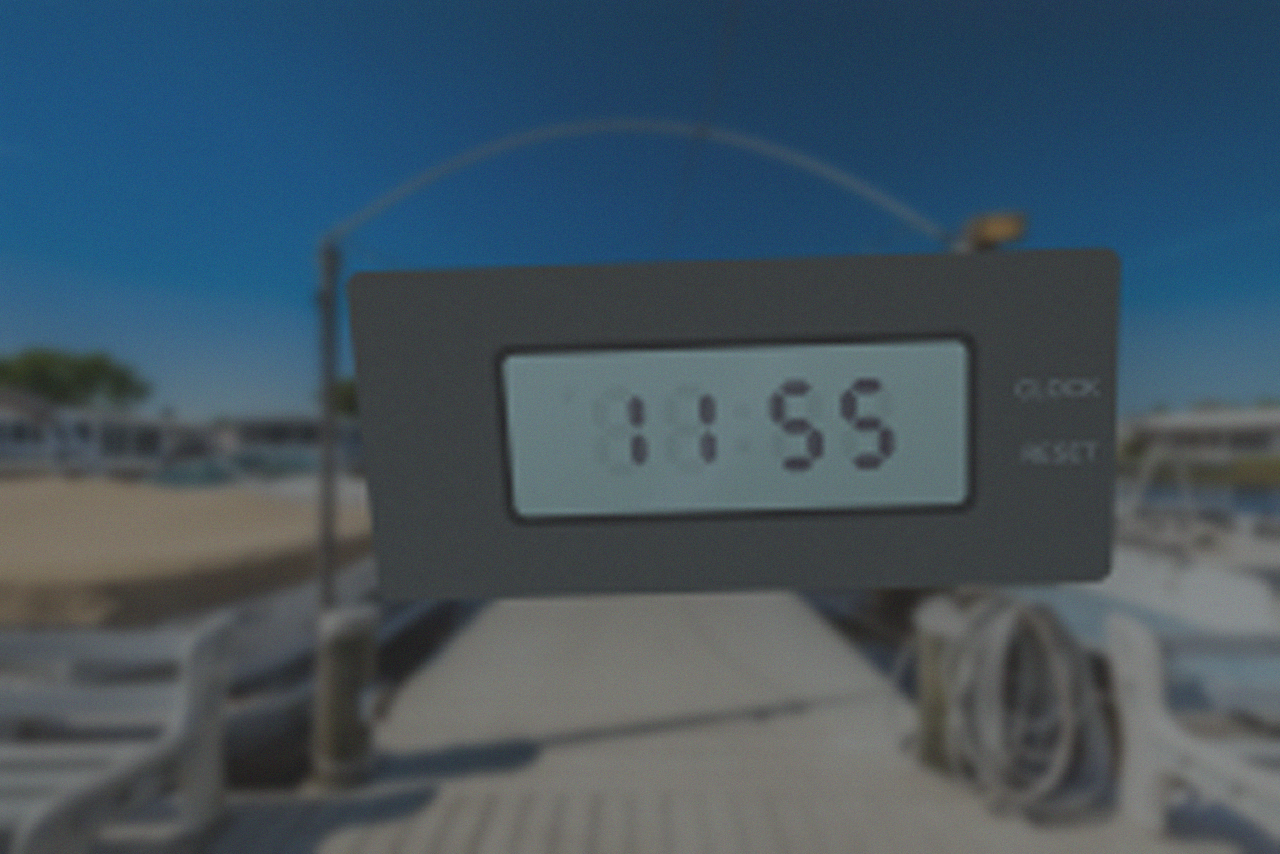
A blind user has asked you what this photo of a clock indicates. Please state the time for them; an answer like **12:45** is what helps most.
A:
**11:55**
